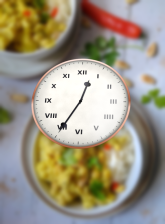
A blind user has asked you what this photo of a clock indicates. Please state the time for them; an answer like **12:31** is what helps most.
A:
**12:35**
